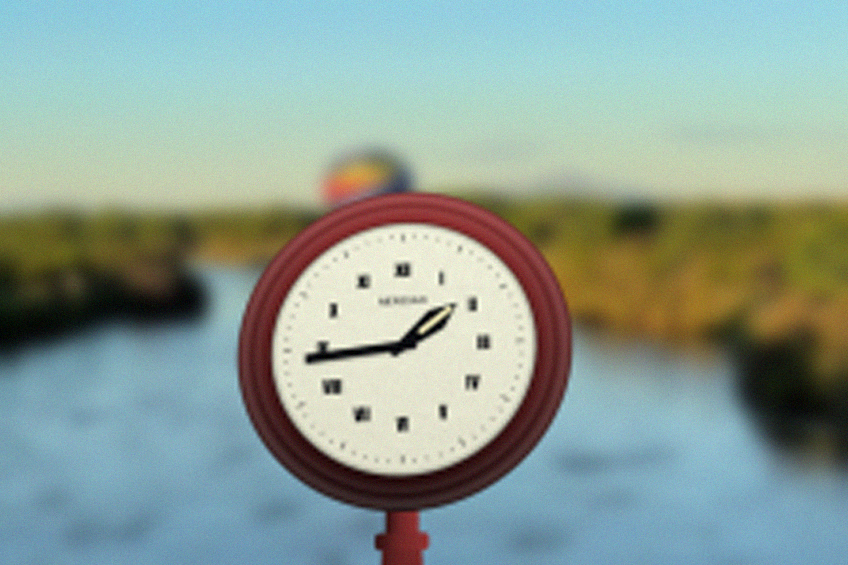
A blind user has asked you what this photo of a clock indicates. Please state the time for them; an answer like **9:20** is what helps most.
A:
**1:44**
